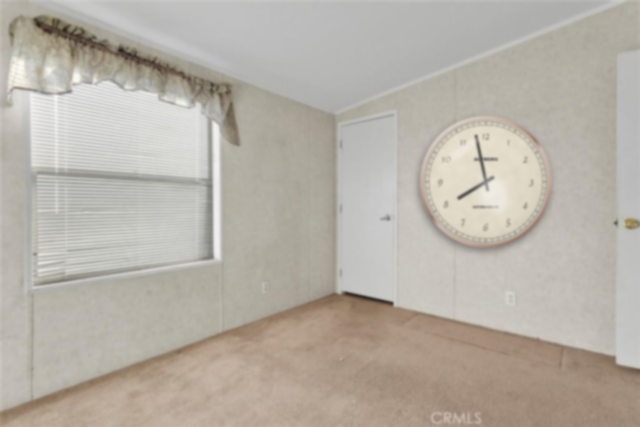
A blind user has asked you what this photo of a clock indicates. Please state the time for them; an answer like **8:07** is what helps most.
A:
**7:58**
